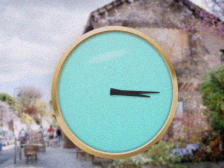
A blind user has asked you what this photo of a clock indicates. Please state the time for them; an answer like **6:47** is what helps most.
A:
**3:15**
